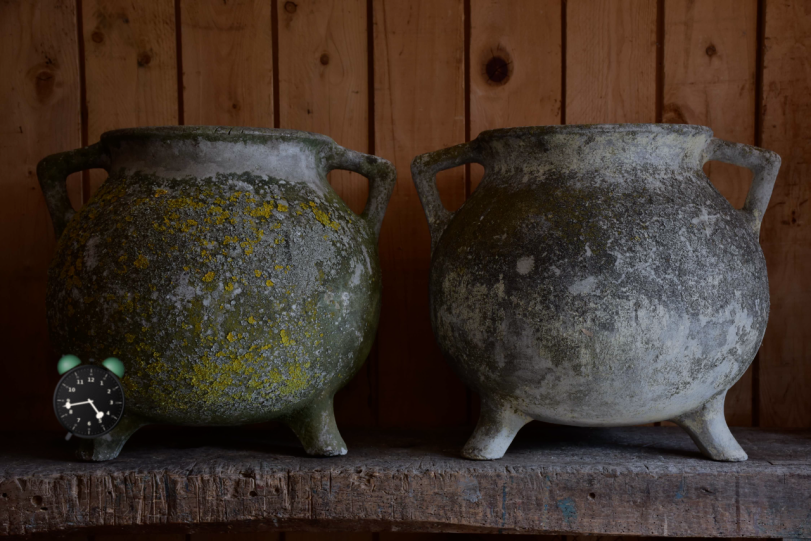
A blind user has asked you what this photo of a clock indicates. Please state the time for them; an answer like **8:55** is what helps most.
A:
**4:43**
